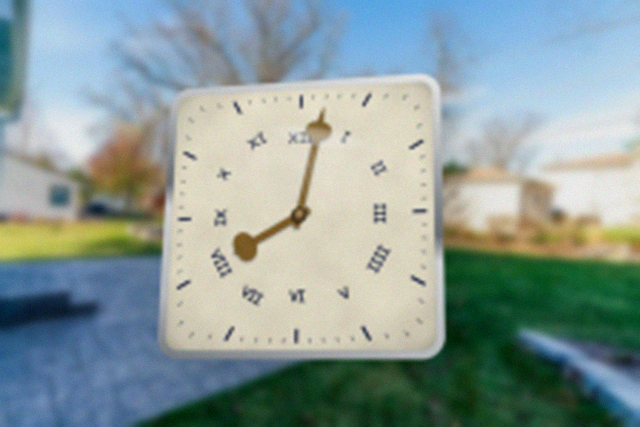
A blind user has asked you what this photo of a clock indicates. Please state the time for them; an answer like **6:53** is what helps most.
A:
**8:02**
